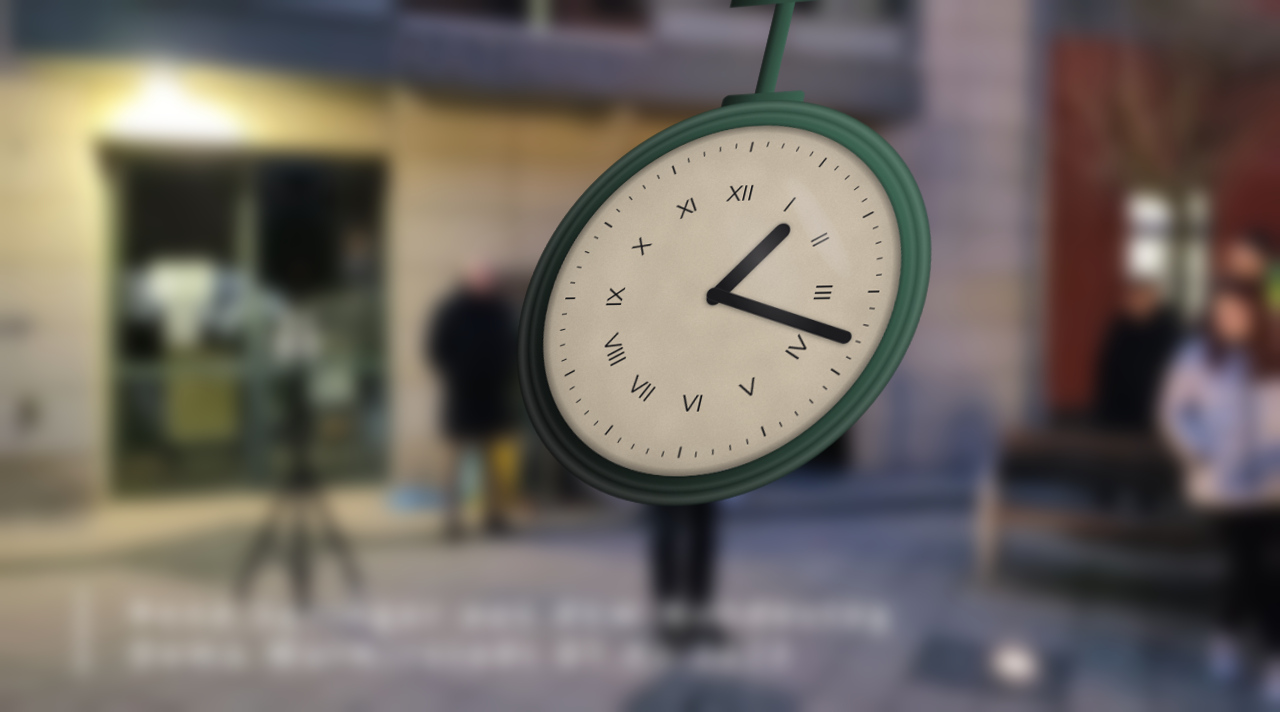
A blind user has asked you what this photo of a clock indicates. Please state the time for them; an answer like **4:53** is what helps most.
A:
**1:18**
